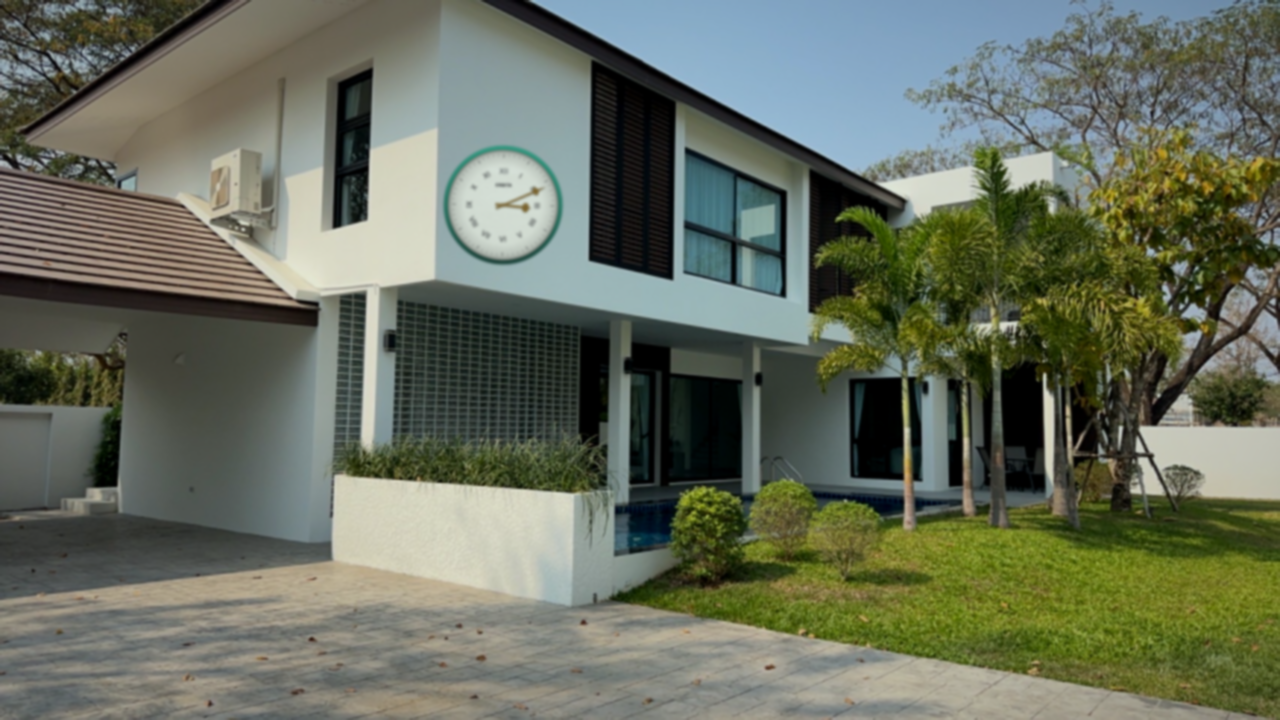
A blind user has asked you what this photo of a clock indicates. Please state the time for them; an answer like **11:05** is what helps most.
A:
**3:11**
